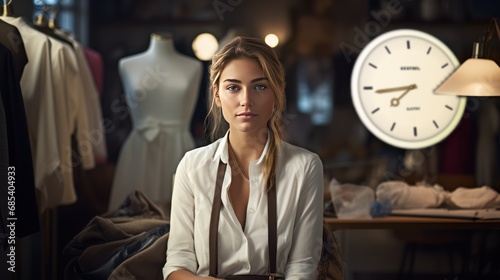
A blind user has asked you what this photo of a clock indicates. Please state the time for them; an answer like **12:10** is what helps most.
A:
**7:44**
